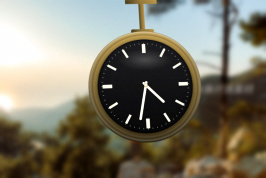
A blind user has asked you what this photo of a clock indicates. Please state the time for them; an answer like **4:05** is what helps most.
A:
**4:32**
